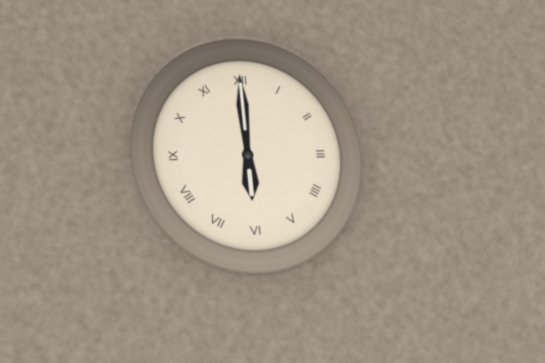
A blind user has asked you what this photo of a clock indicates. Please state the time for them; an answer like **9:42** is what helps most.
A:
**6:00**
